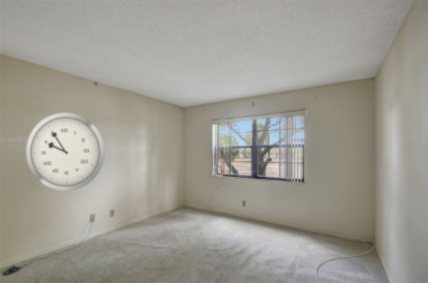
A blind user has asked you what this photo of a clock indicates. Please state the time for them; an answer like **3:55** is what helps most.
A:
**9:55**
